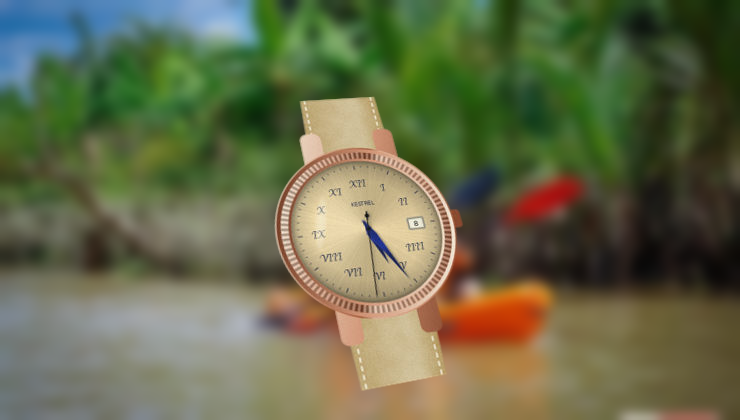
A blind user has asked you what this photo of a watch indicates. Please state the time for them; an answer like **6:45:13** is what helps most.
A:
**5:25:31**
